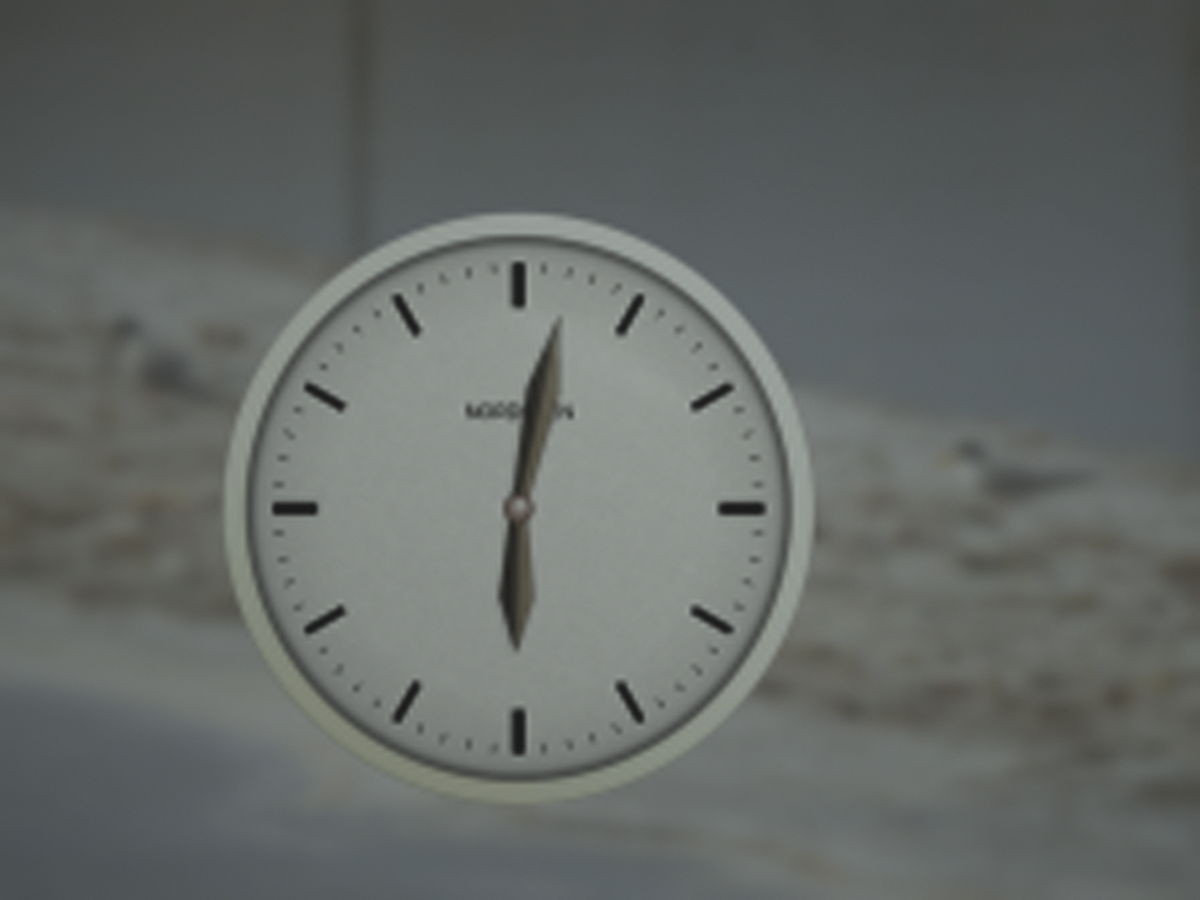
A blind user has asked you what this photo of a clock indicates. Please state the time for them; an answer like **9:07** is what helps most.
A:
**6:02**
